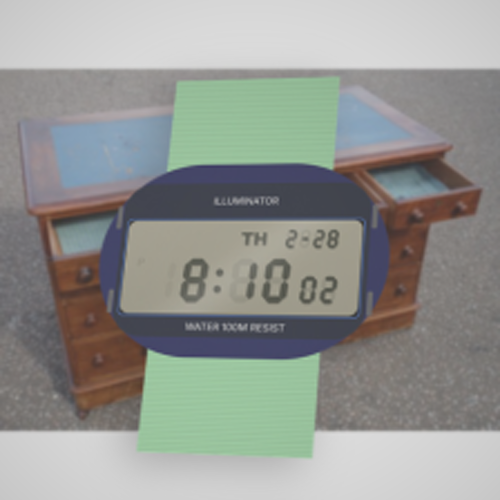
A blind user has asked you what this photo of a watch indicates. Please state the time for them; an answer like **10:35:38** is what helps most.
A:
**8:10:02**
